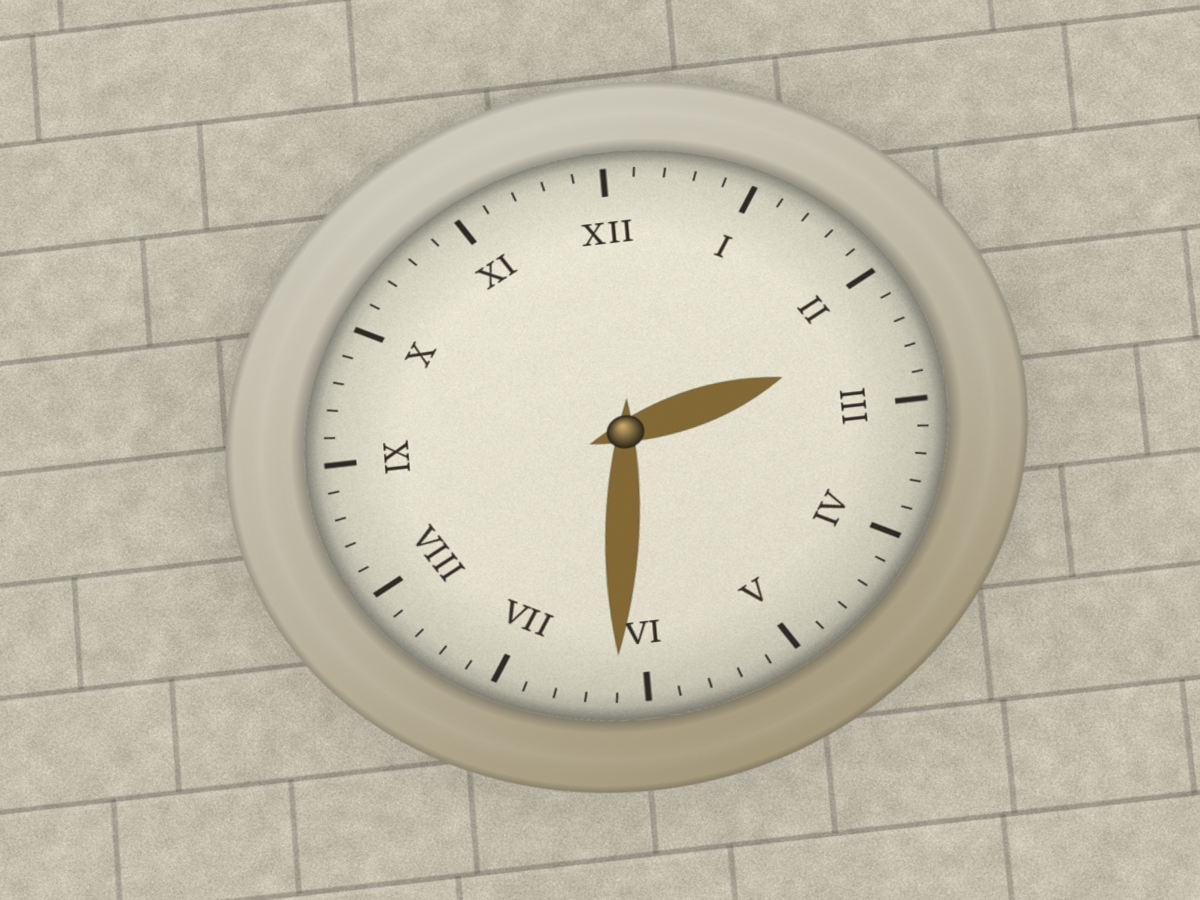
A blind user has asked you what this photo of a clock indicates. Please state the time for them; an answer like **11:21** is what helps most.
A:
**2:31**
